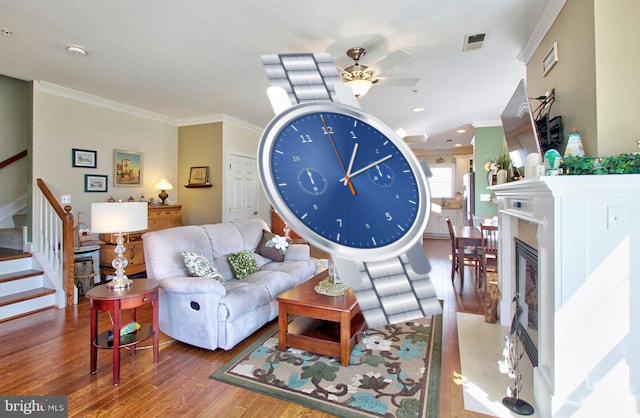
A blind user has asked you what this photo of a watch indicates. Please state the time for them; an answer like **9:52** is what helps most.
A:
**1:12**
